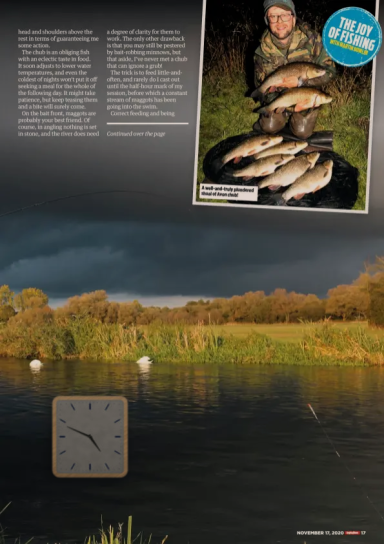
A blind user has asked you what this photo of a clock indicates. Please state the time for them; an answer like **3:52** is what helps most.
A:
**4:49**
